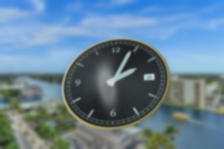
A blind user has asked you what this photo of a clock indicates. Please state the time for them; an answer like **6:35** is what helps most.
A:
**2:04**
